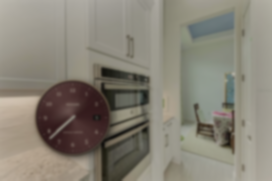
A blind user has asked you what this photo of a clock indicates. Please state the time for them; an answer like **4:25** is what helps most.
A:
**7:38**
